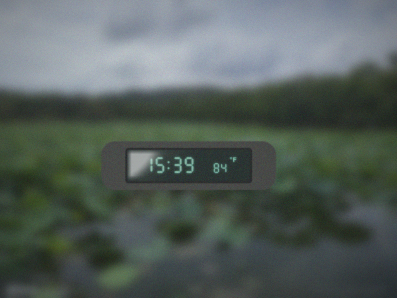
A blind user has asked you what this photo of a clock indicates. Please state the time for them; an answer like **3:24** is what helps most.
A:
**15:39**
